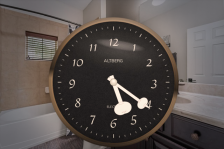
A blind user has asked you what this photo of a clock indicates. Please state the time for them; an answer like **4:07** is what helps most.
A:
**5:21**
